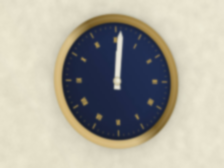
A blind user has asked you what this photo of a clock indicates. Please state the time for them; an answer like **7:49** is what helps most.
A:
**12:01**
